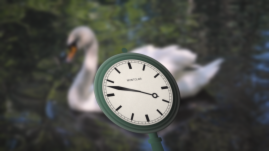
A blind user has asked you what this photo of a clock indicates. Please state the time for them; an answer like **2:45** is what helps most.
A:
**3:48**
